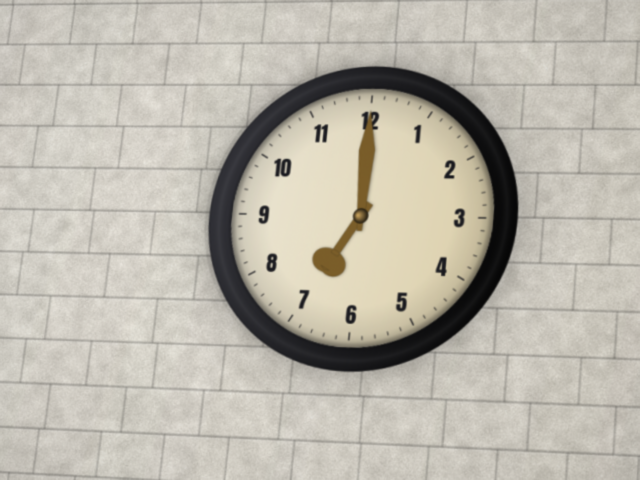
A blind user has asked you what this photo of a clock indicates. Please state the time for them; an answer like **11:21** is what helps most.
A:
**7:00**
